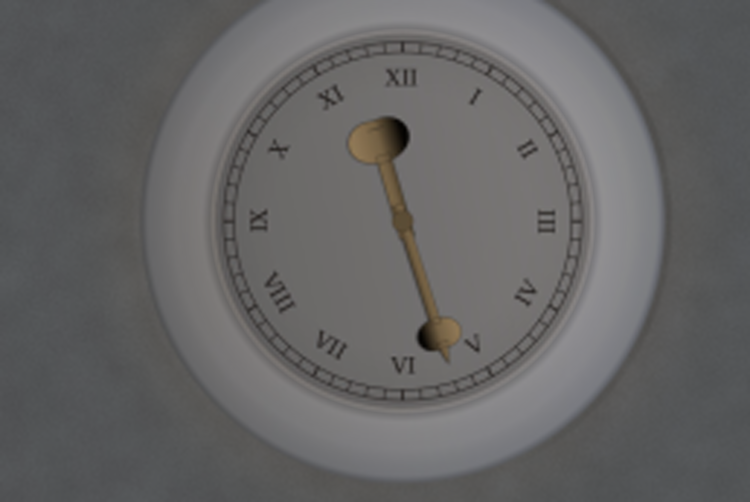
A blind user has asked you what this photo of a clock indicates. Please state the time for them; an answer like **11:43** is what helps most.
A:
**11:27**
